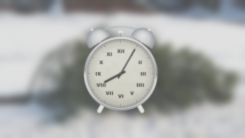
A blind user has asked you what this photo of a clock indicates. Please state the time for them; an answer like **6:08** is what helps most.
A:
**8:05**
